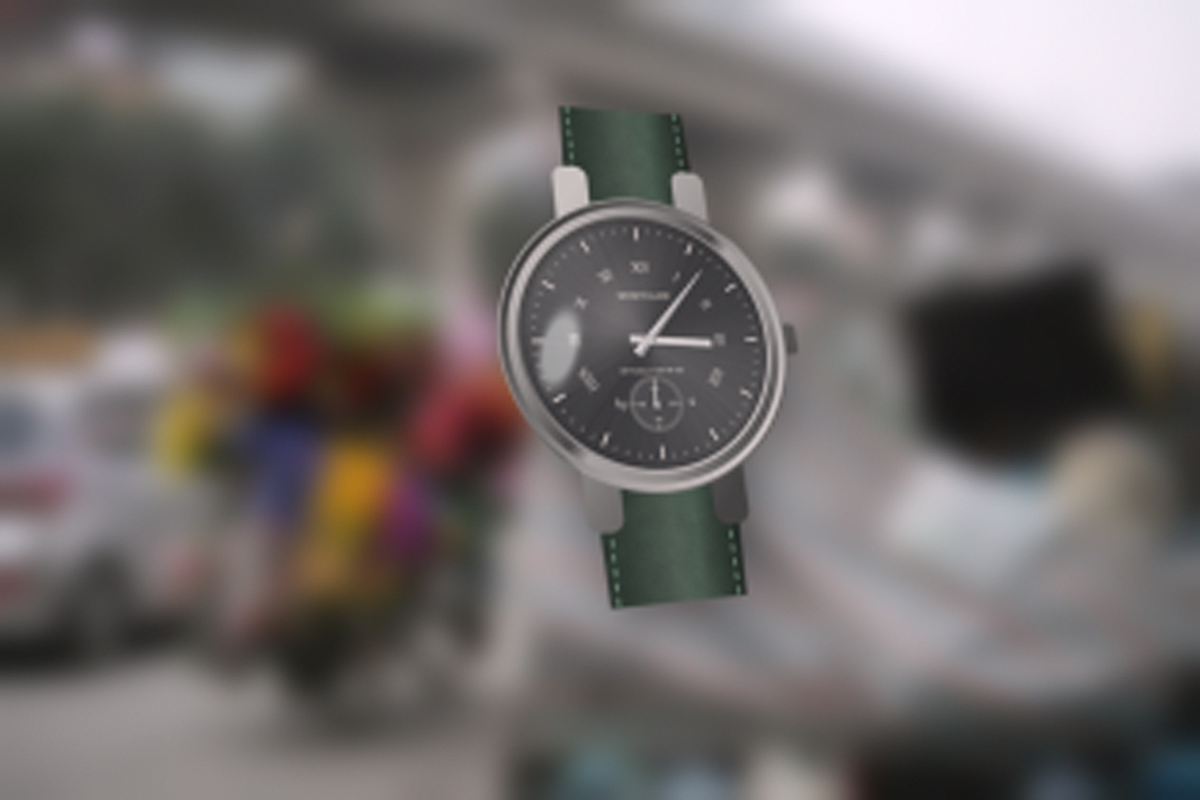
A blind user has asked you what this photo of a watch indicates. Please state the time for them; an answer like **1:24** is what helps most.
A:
**3:07**
